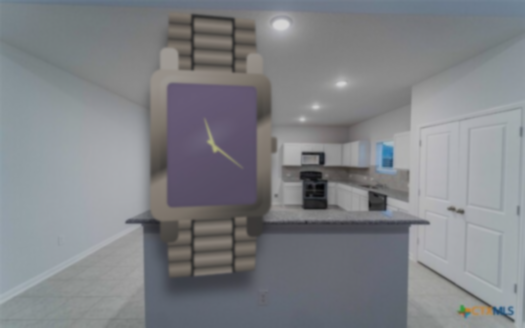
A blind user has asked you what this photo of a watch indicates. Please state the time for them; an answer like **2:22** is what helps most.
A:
**11:21**
